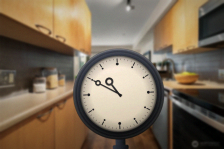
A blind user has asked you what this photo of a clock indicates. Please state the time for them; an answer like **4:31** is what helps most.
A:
**10:50**
